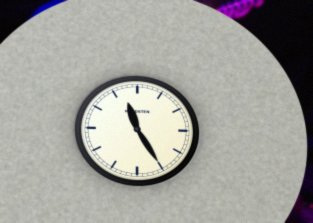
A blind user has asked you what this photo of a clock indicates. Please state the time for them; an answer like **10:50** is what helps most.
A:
**11:25**
